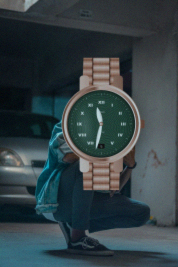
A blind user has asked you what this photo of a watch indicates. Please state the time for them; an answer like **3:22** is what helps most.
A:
**11:32**
